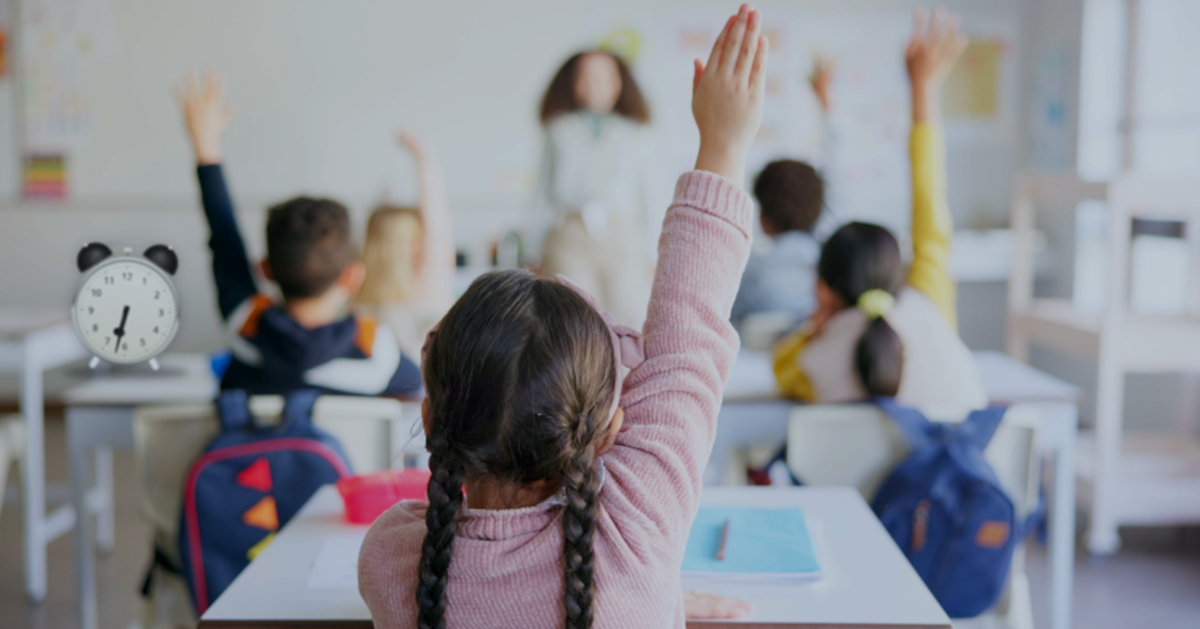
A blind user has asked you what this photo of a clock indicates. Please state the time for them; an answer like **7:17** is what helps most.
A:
**6:32**
